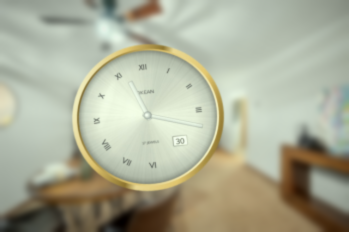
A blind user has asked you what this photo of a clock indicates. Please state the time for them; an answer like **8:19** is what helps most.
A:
**11:18**
